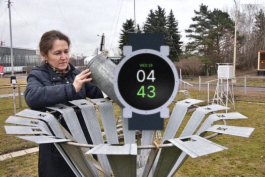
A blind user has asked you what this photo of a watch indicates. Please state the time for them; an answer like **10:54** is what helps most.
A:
**4:43**
